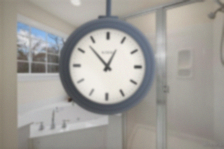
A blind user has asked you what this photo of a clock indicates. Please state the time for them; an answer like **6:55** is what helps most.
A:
**12:53**
